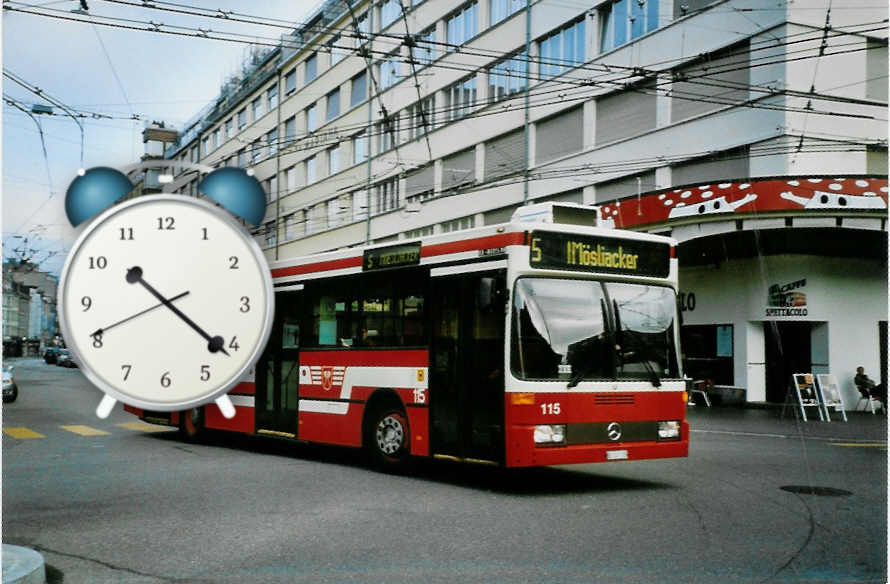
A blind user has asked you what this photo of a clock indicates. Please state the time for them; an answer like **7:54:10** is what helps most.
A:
**10:21:41**
